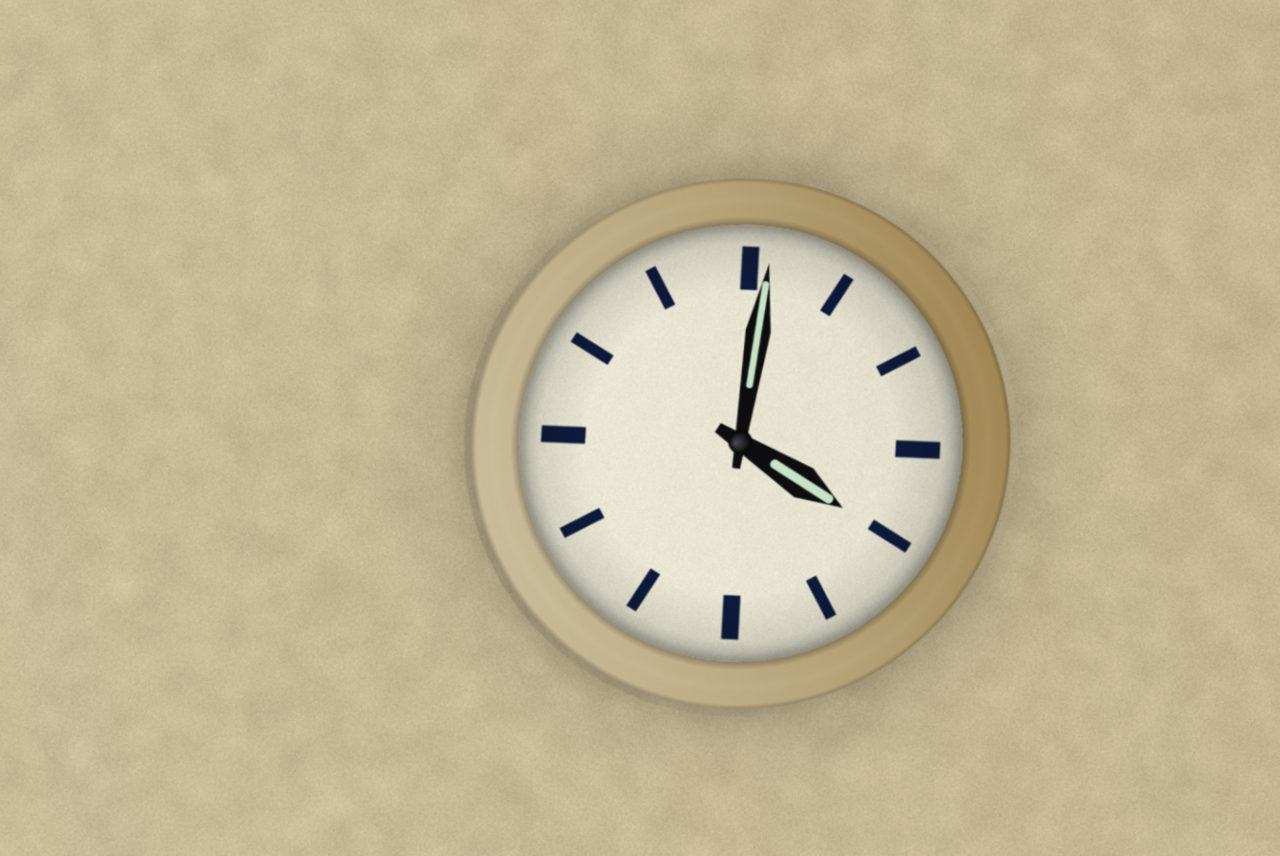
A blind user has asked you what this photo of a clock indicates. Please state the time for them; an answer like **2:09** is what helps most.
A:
**4:01**
